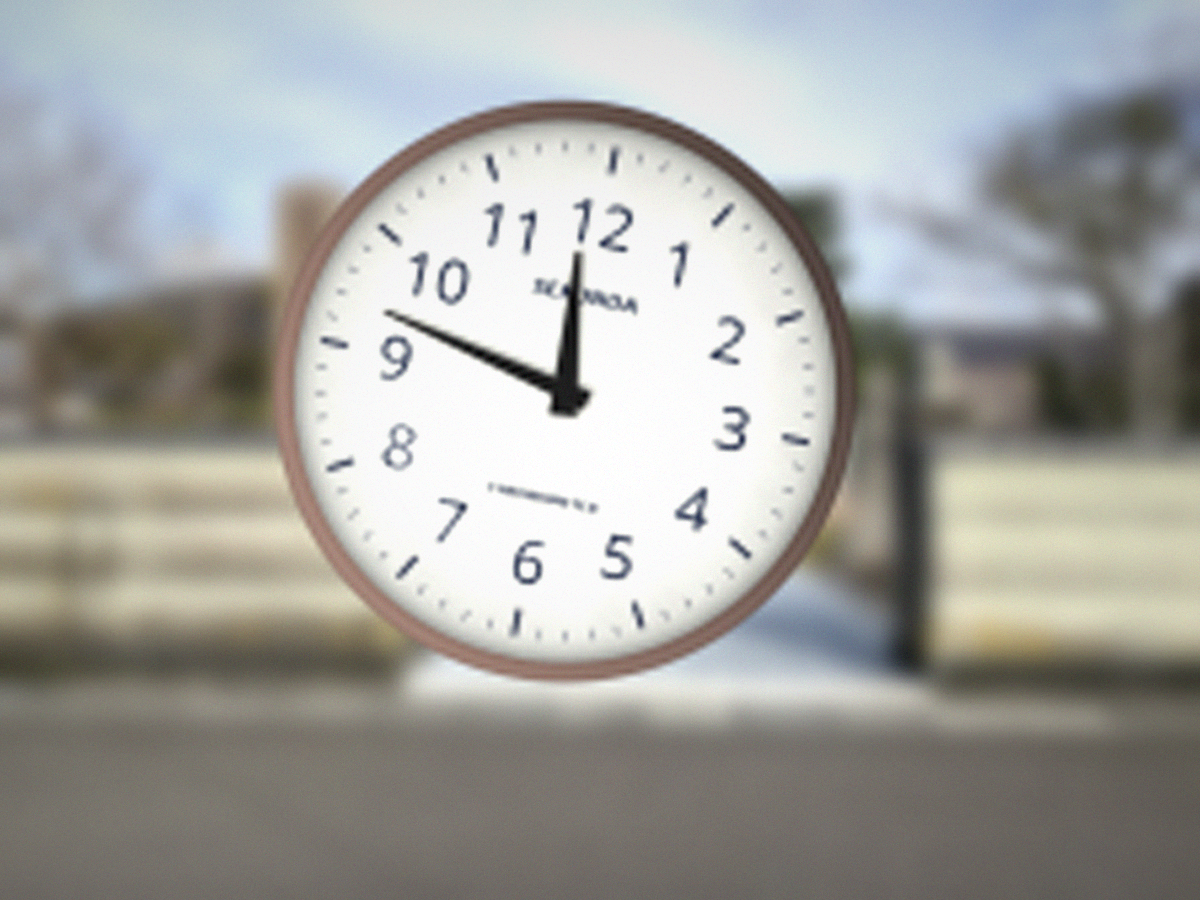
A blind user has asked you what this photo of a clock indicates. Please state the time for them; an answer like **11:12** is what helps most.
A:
**11:47**
